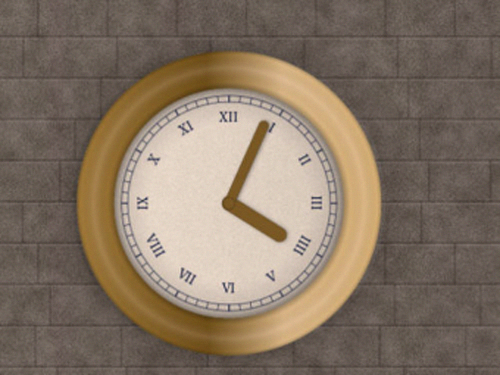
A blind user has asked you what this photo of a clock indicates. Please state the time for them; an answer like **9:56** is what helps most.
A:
**4:04**
